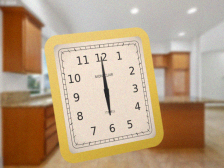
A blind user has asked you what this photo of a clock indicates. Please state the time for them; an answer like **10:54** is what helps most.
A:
**6:00**
